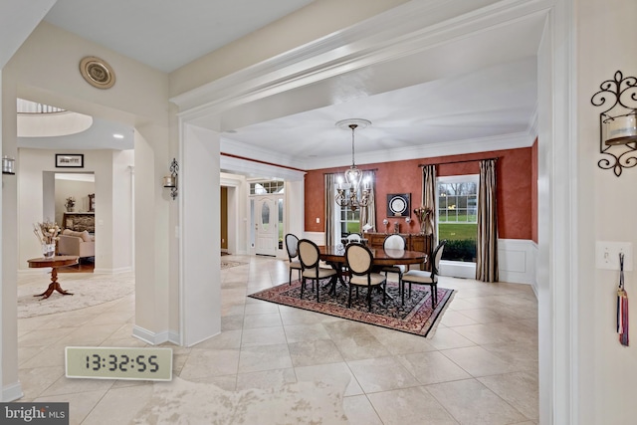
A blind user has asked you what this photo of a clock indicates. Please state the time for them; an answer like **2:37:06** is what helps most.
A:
**13:32:55**
